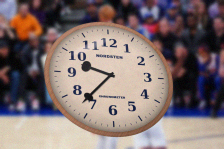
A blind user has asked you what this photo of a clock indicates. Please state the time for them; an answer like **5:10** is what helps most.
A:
**9:37**
